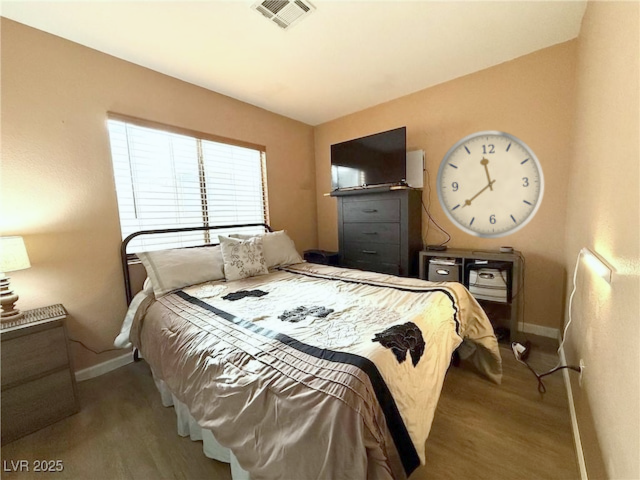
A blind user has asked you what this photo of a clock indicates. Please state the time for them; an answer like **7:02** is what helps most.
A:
**11:39**
